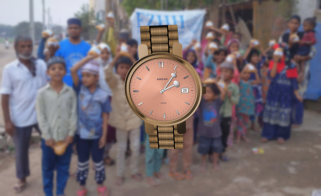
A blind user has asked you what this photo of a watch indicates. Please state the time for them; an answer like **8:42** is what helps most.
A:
**2:06**
